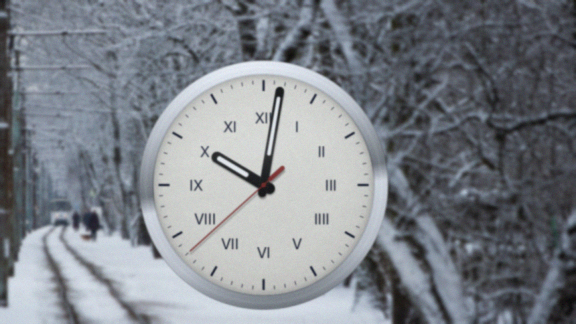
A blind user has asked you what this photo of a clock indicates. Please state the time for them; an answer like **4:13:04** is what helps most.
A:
**10:01:38**
